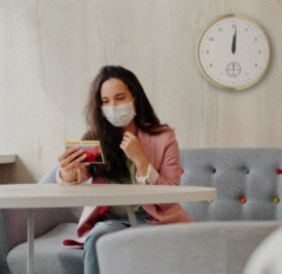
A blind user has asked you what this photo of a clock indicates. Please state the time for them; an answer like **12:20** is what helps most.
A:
**12:01**
